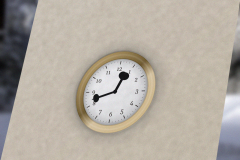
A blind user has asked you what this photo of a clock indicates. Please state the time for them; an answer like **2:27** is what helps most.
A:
**12:42**
